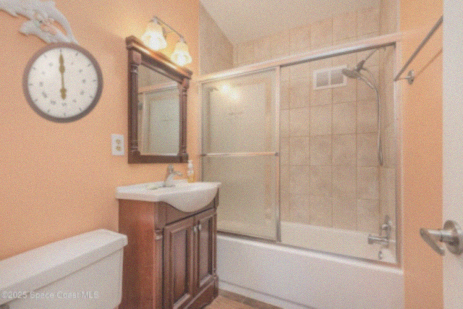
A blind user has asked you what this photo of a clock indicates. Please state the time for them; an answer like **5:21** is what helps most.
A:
**6:00**
